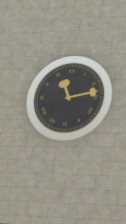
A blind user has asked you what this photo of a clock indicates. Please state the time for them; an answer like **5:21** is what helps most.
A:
**11:13**
